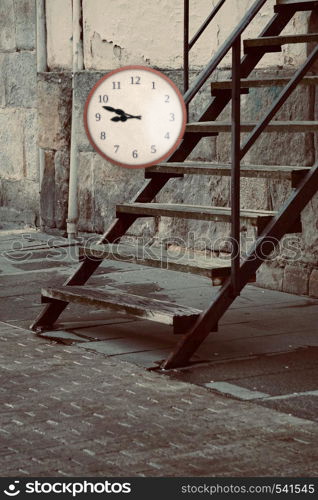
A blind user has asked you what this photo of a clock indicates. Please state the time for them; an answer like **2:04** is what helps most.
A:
**8:48**
